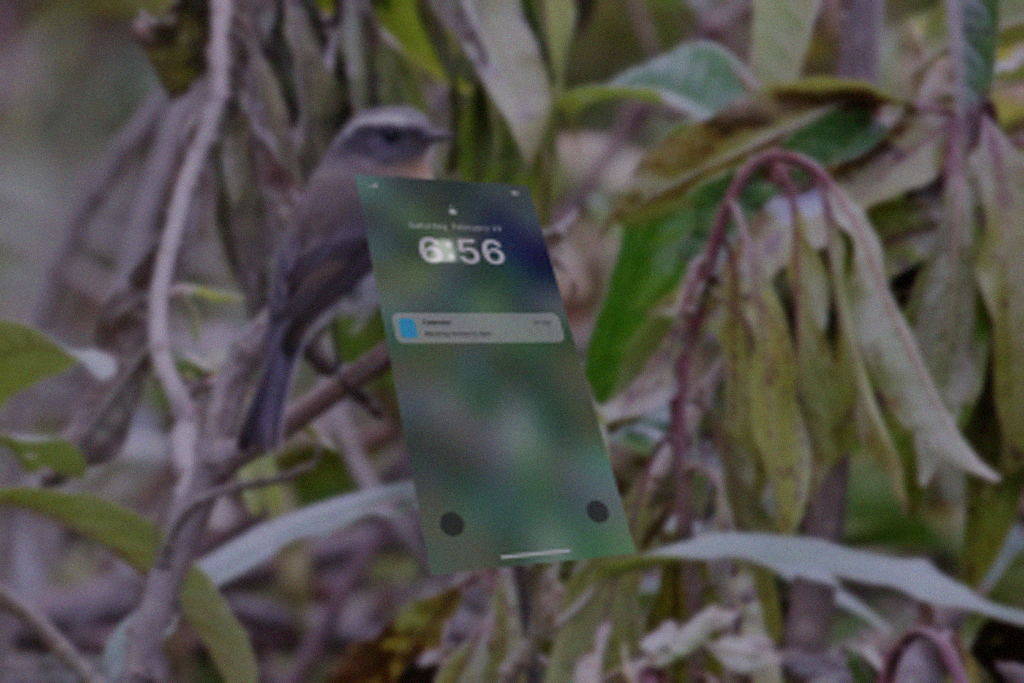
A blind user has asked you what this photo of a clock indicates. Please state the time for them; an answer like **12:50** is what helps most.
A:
**6:56**
